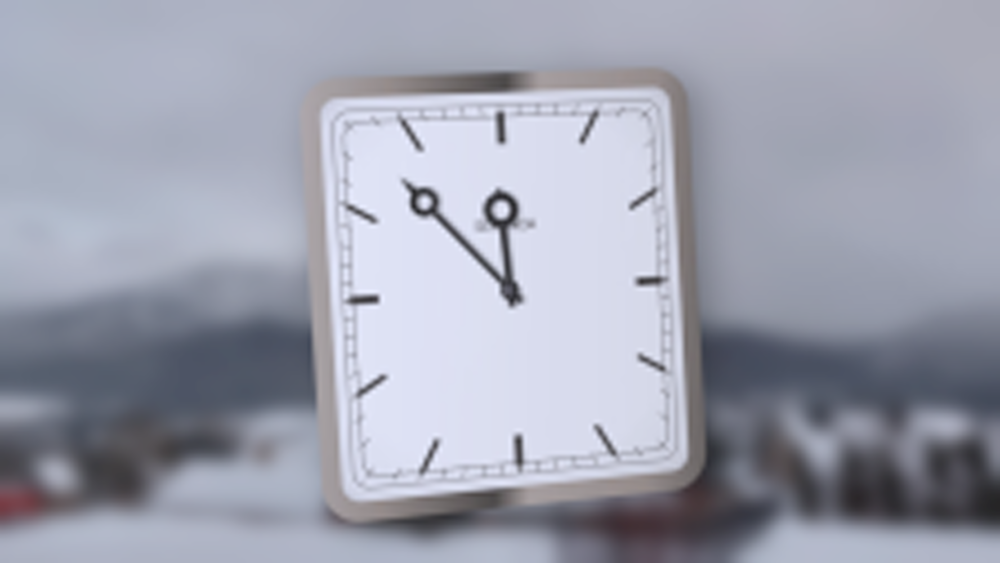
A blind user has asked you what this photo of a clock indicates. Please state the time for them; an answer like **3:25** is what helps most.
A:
**11:53**
